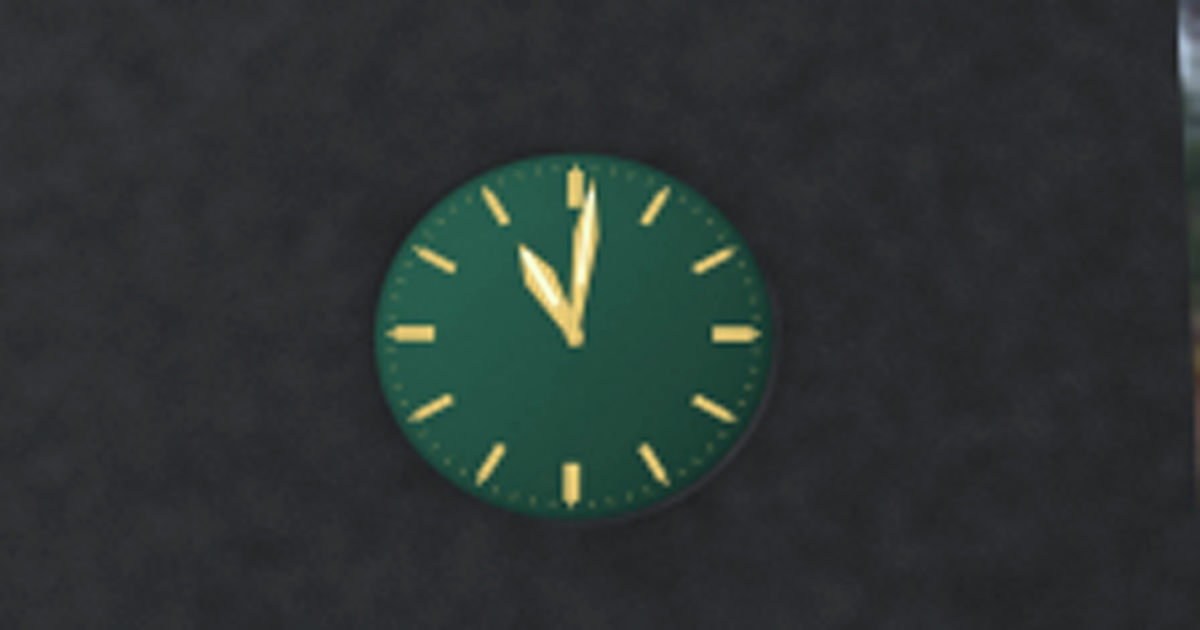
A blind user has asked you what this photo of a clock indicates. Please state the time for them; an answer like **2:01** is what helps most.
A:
**11:01**
